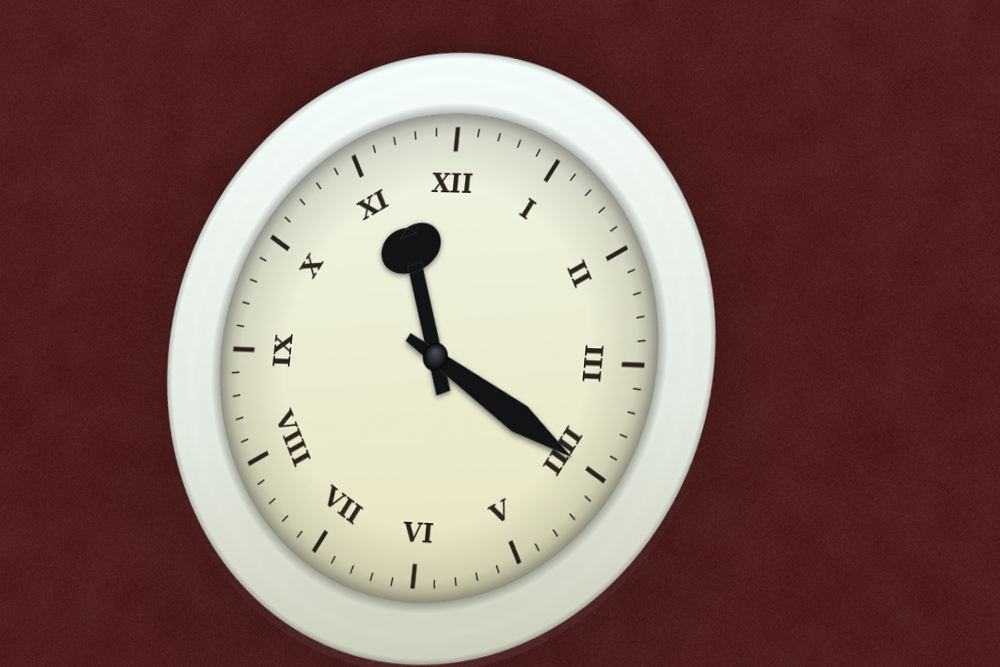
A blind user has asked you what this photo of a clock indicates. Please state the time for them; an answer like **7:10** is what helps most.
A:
**11:20**
